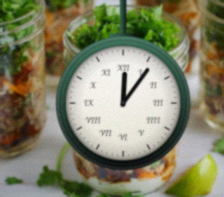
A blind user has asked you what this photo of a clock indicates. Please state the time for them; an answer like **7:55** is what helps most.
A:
**12:06**
